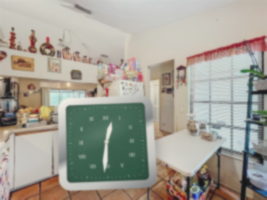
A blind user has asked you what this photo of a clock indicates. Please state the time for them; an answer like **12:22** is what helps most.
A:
**12:31**
